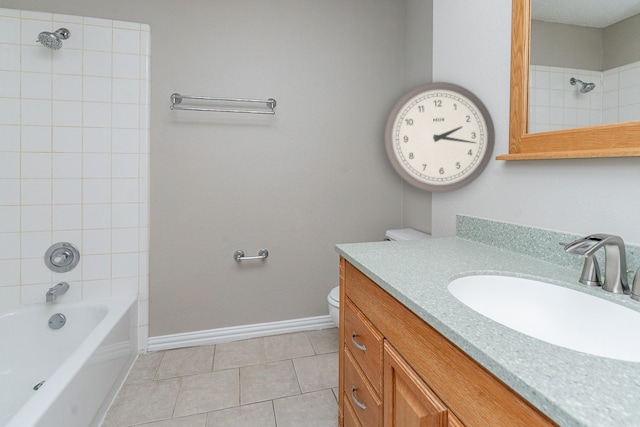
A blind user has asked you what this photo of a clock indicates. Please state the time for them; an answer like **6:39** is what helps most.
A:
**2:17**
